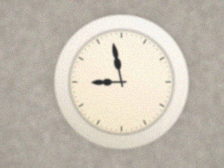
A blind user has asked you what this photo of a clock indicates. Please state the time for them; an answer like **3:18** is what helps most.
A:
**8:58**
